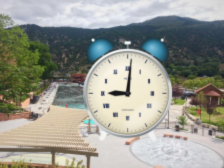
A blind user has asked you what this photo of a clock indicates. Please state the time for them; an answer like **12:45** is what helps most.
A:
**9:01**
